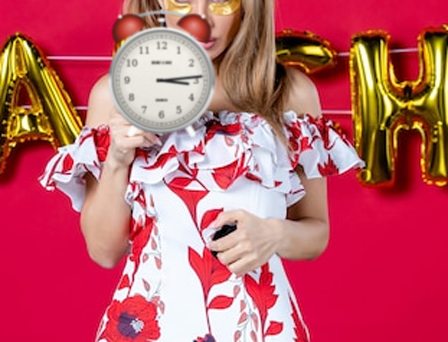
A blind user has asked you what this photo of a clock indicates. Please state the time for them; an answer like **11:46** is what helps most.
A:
**3:14**
